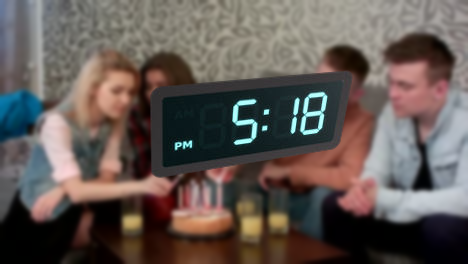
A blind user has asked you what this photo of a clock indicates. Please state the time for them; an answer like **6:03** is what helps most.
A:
**5:18**
